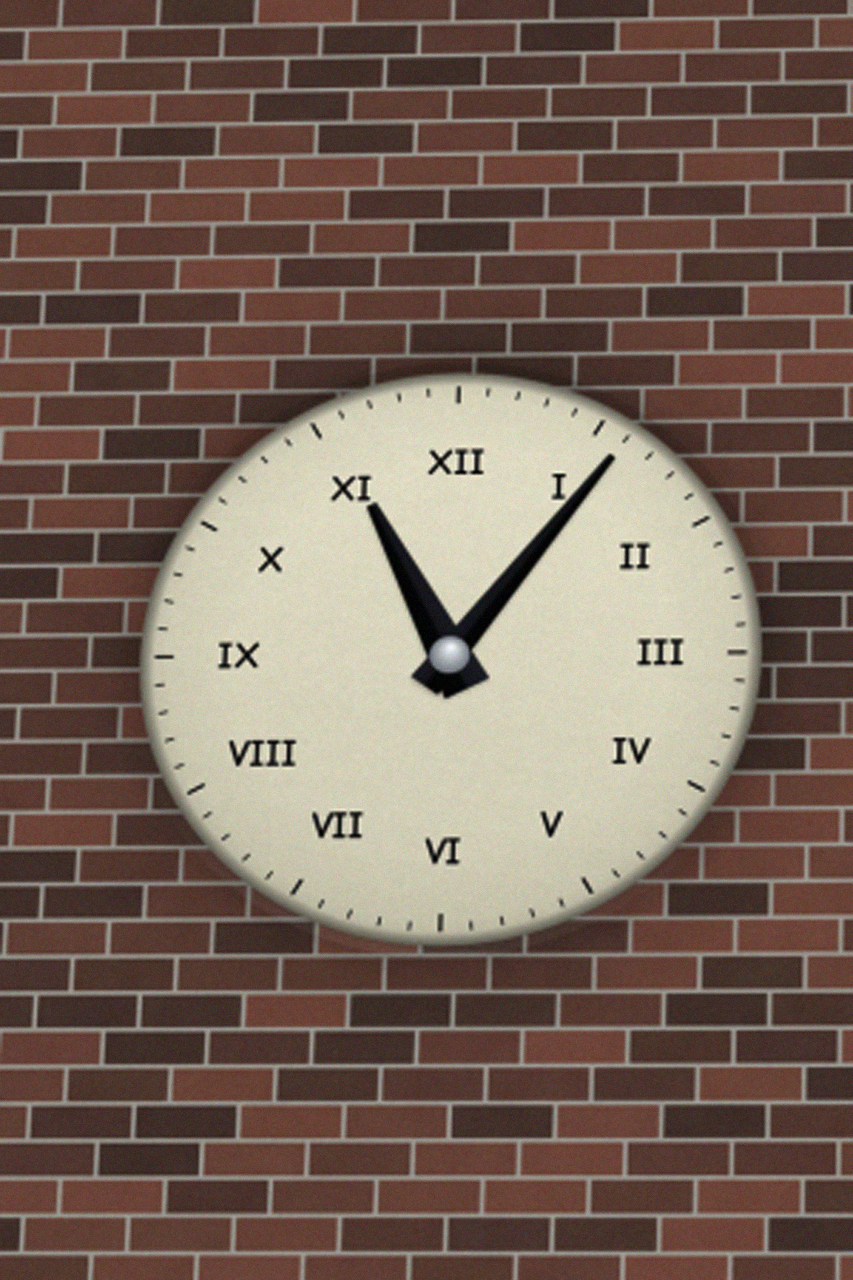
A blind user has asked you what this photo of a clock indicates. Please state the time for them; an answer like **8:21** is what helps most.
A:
**11:06**
